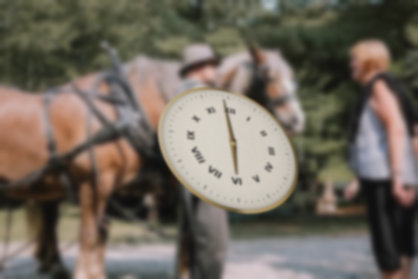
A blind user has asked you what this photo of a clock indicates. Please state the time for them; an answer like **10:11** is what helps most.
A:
**5:59**
